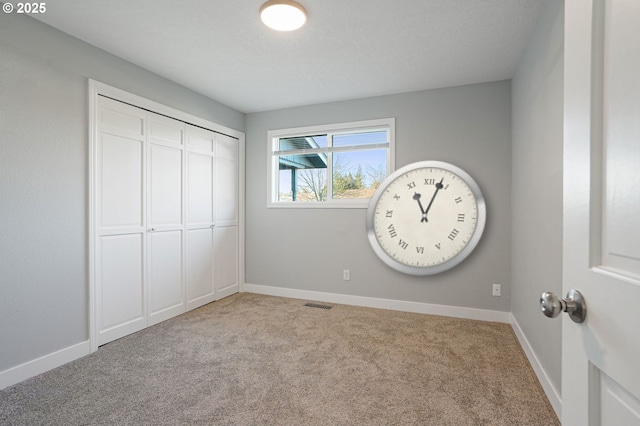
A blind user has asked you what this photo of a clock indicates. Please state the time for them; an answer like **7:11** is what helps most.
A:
**11:03**
